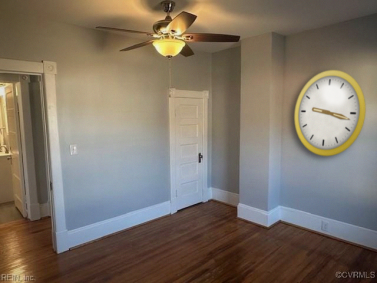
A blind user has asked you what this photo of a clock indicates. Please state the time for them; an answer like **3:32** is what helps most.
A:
**9:17**
